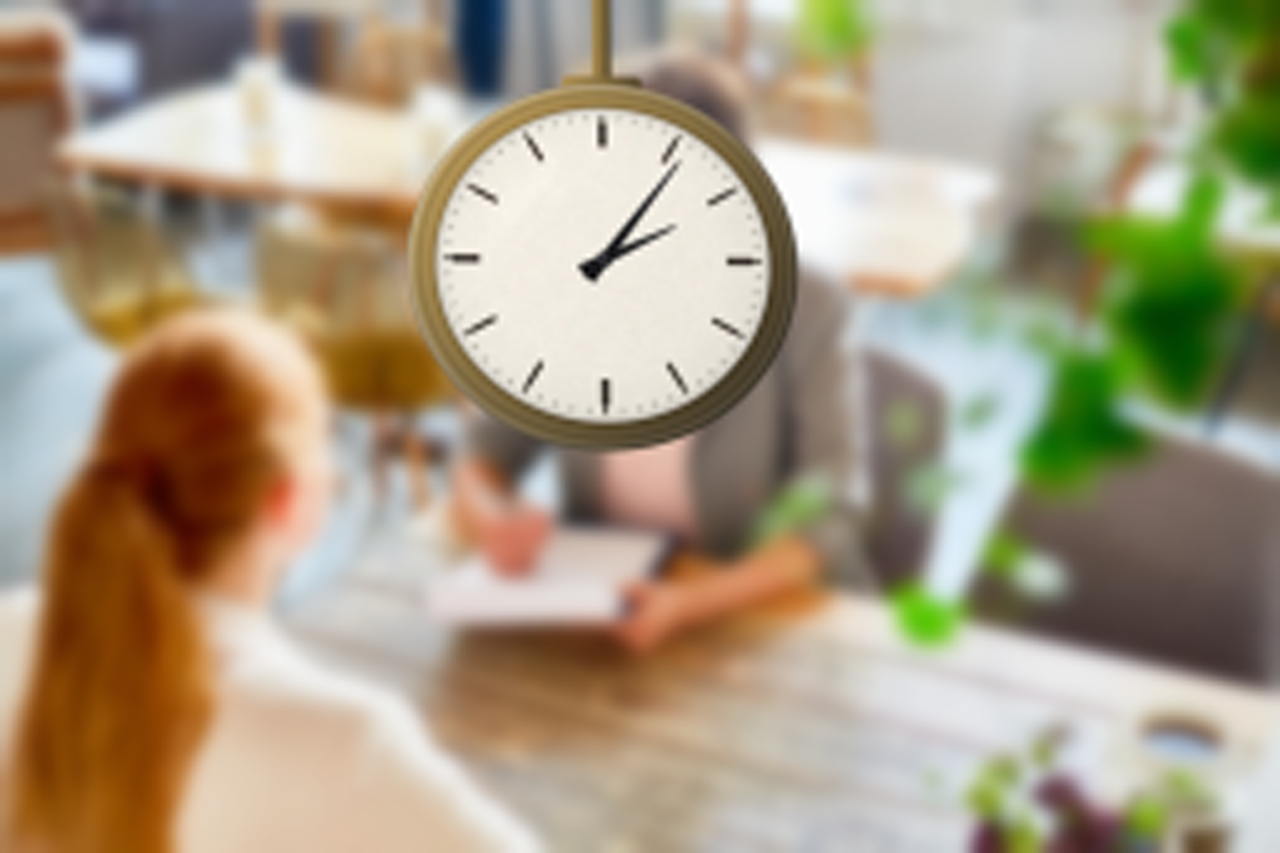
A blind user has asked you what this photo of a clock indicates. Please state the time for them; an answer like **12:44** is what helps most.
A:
**2:06**
